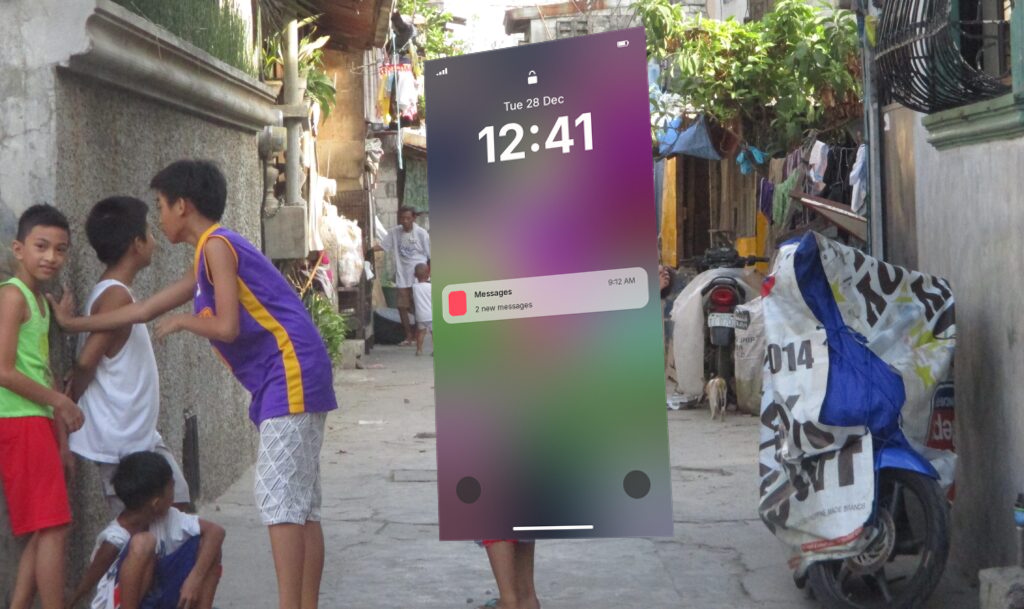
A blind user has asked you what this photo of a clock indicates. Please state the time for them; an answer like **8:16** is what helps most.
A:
**12:41**
